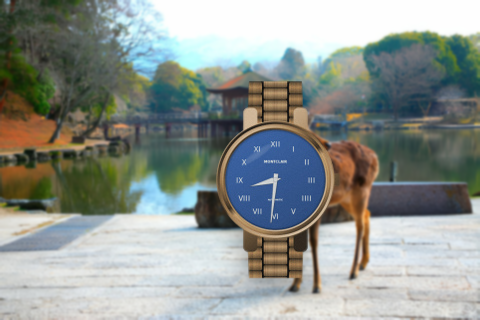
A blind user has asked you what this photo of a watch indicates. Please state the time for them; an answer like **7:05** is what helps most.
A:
**8:31**
